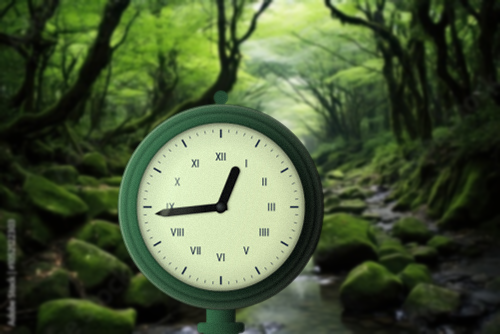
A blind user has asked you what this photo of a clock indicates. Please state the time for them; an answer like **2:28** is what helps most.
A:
**12:44**
